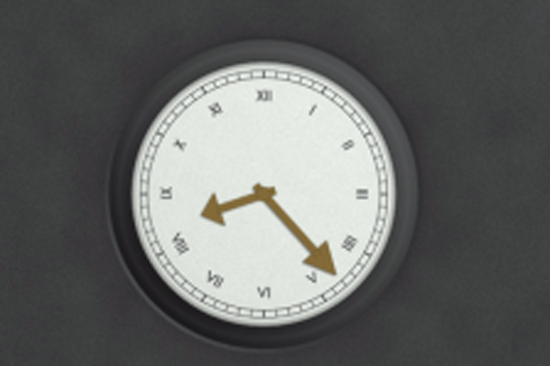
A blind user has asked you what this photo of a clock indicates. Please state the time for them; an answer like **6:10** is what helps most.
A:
**8:23**
